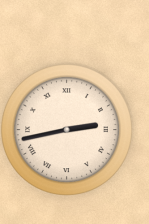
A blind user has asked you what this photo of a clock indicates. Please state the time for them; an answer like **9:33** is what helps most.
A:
**2:43**
